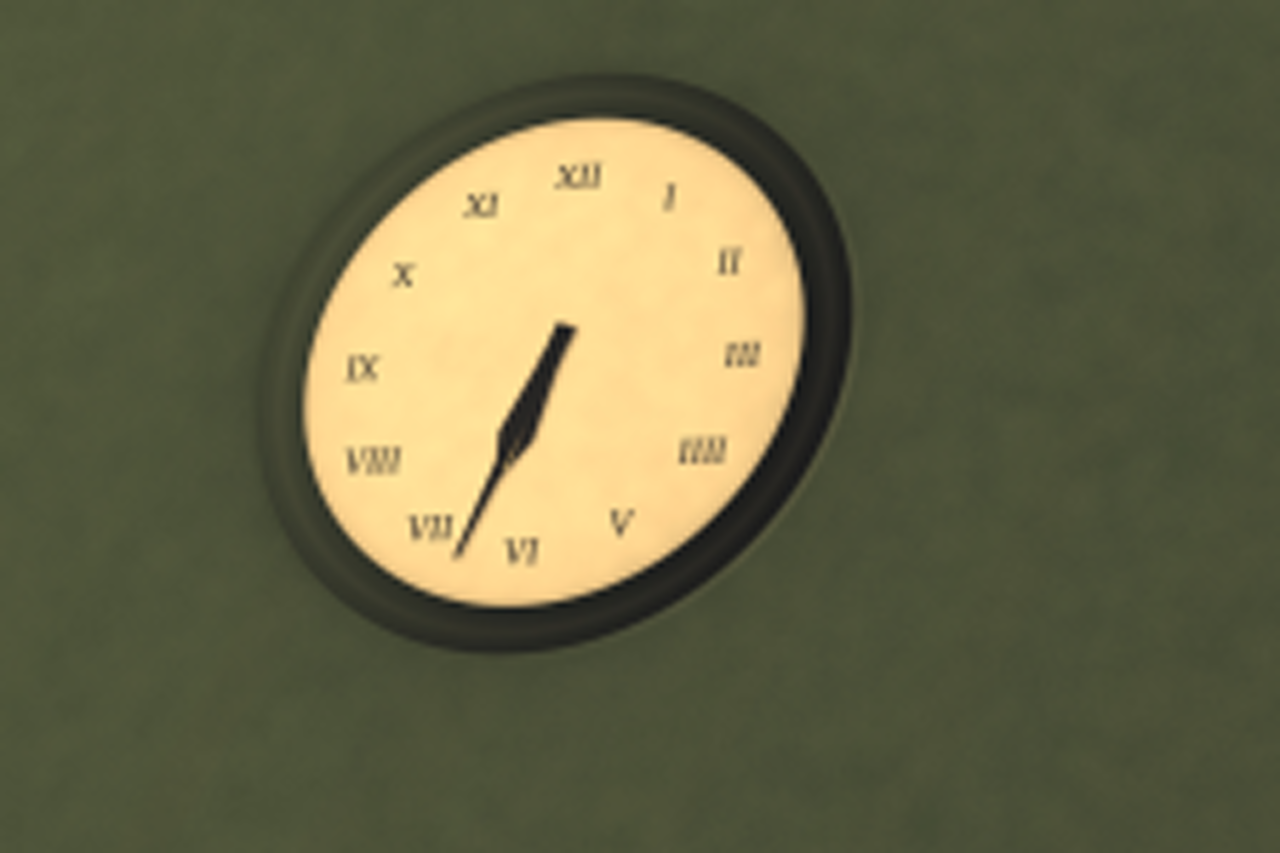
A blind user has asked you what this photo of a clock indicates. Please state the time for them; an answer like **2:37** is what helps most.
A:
**6:33**
